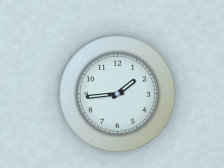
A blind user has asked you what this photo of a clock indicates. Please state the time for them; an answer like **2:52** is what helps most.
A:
**1:44**
